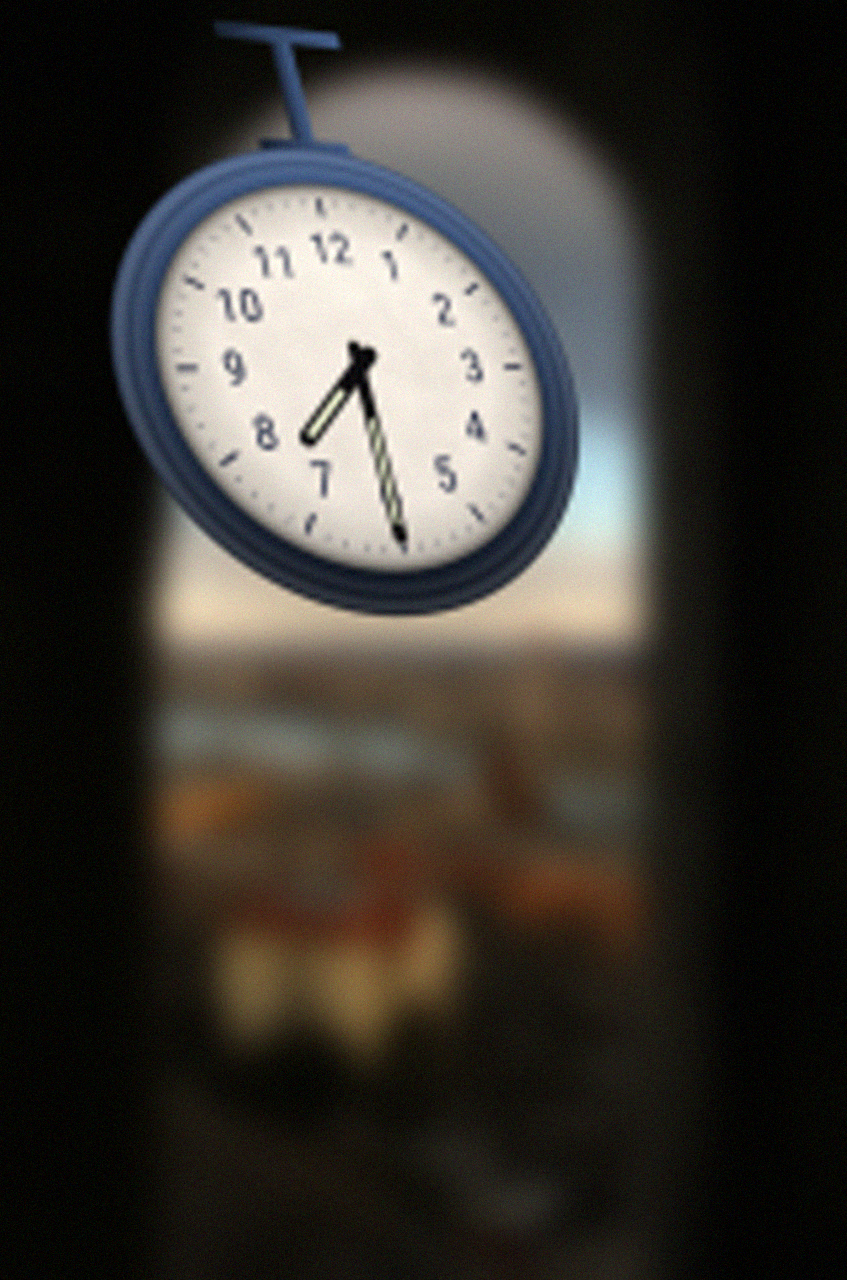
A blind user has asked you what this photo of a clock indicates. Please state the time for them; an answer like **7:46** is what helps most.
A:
**7:30**
